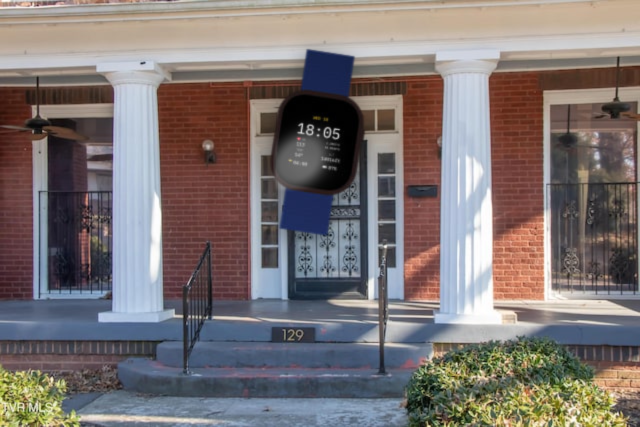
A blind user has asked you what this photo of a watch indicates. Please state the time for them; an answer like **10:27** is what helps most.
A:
**18:05**
